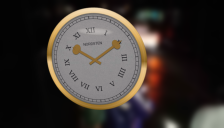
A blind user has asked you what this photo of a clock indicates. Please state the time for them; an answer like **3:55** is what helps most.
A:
**10:10**
